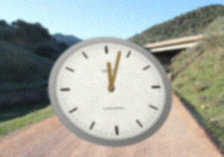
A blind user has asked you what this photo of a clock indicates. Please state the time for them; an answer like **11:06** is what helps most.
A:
**12:03**
